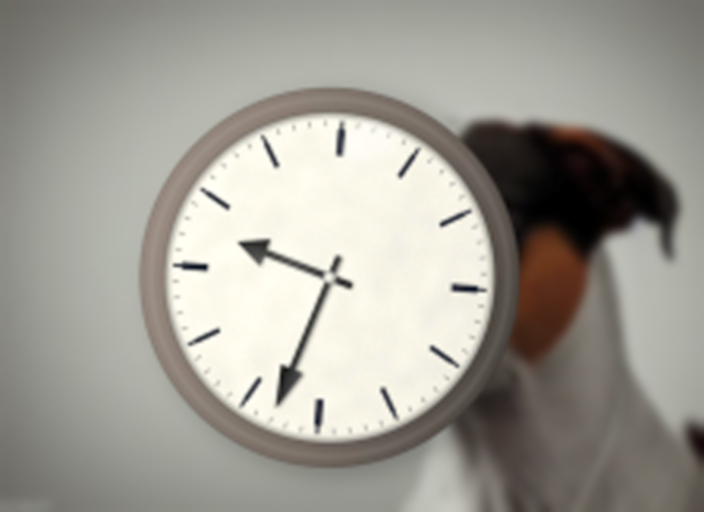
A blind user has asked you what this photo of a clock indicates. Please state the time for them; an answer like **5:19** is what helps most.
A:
**9:33**
